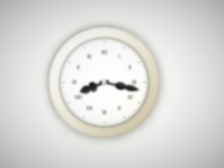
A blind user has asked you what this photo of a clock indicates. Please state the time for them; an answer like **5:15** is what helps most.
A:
**8:17**
